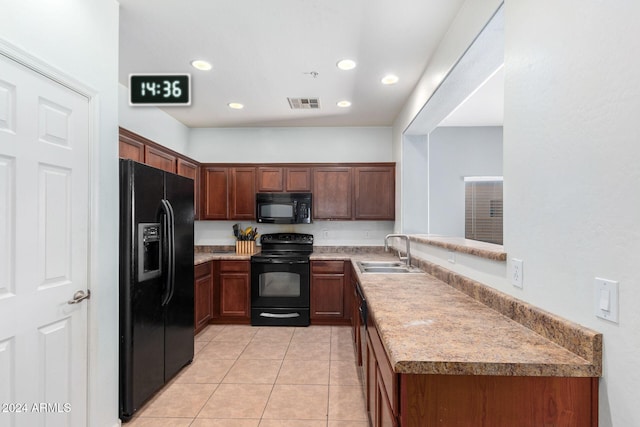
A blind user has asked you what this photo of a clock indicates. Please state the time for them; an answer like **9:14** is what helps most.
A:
**14:36**
